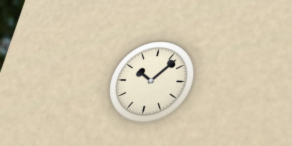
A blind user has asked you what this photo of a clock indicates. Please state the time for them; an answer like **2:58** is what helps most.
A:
**10:07**
